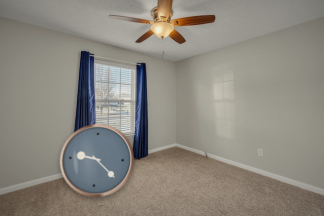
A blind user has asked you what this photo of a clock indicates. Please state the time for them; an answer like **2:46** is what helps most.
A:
**9:22**
